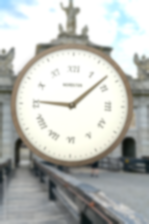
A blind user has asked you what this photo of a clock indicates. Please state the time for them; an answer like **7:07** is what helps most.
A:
**9:08**
